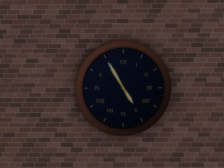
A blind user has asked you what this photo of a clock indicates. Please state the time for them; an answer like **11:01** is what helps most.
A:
**4:55**
